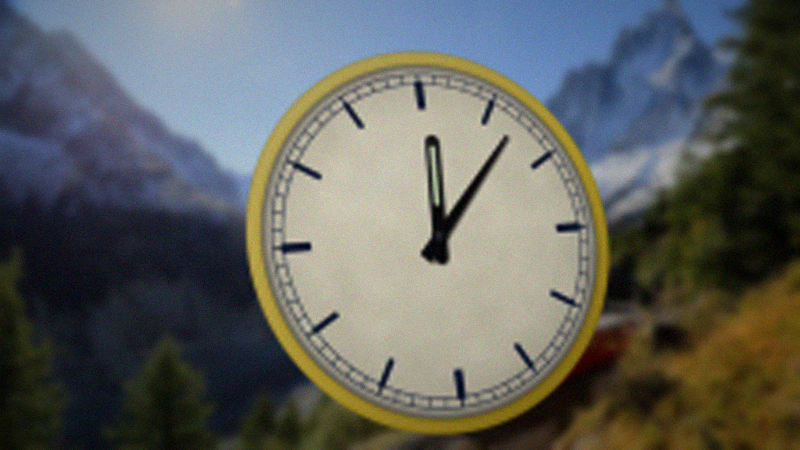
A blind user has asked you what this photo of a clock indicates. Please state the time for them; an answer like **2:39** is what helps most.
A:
**12:07**
